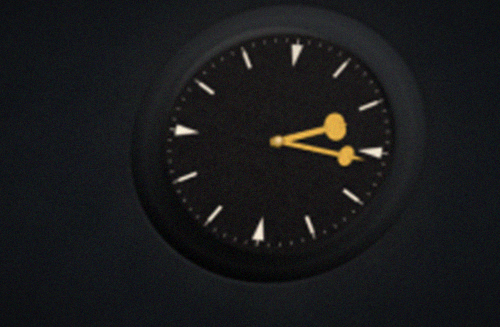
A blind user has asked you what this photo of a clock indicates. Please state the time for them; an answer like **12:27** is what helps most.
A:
**2:16**
